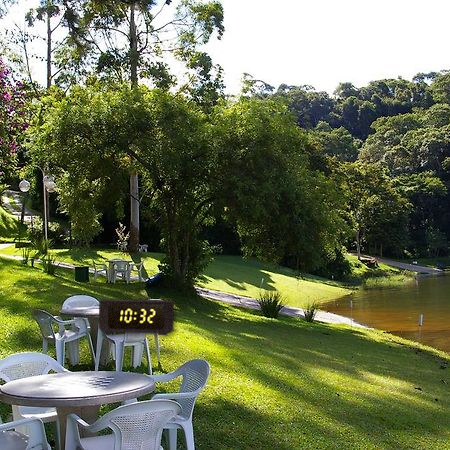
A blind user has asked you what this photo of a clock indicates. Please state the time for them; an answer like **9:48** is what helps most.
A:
**10:32**
